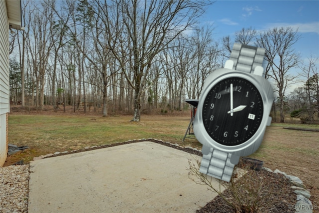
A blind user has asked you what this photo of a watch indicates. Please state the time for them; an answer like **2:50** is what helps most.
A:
**1:57**
